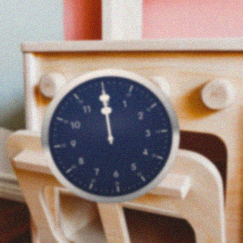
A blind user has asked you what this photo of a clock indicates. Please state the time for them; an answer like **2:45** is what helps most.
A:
**12:00**
